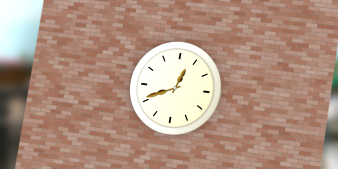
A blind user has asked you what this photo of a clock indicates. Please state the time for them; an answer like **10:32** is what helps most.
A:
**12:41**
